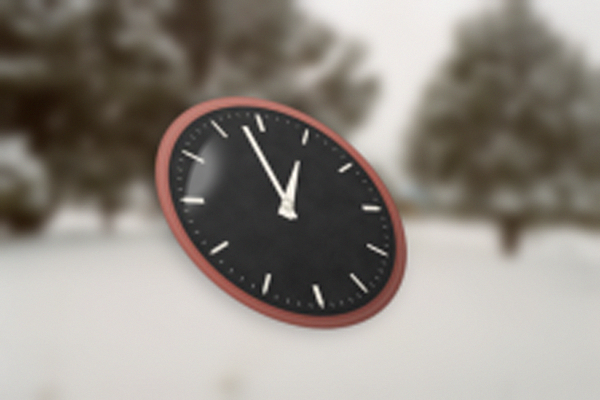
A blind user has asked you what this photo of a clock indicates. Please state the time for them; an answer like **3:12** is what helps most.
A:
**12:58**
